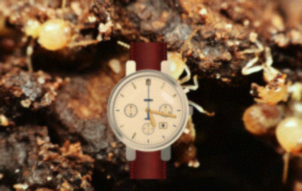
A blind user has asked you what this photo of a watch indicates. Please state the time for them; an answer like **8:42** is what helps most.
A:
**5:17**
